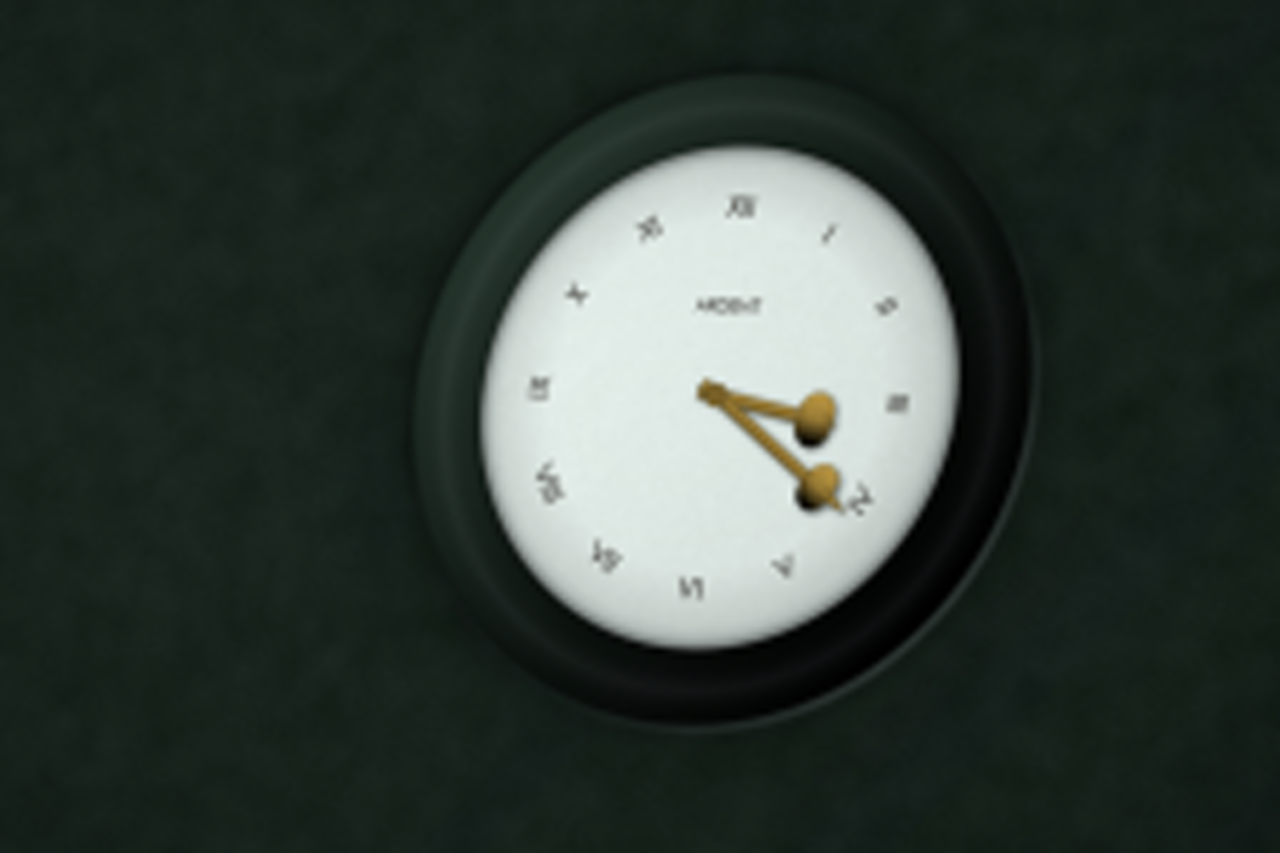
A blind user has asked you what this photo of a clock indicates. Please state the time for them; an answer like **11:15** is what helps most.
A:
**3:21**
